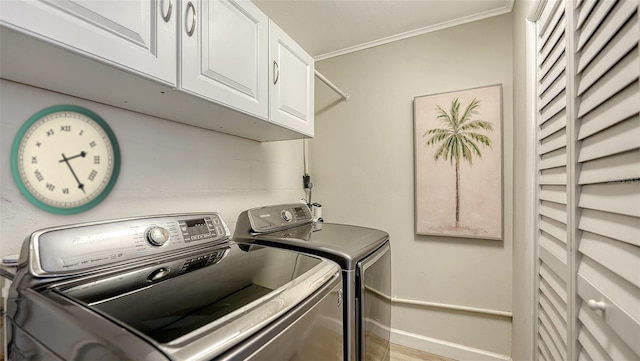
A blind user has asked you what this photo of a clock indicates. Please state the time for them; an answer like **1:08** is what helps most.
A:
**2:25**
